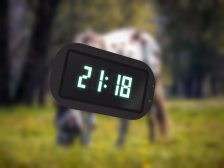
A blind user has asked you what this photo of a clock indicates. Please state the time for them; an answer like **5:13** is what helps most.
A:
**21:18**
